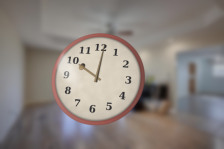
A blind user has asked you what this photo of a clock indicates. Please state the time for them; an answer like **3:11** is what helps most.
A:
**10:01**
